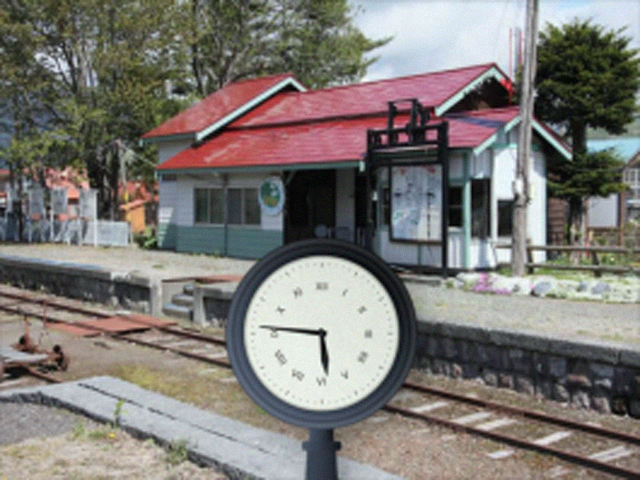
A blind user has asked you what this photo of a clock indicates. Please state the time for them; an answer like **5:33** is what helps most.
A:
**5:46**
